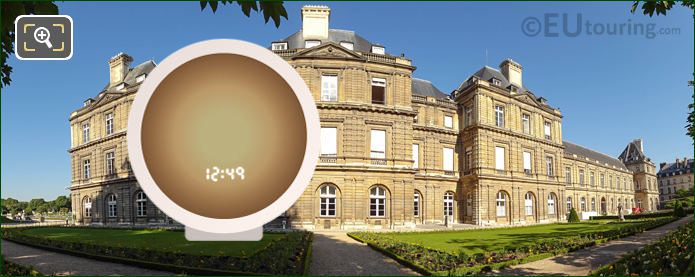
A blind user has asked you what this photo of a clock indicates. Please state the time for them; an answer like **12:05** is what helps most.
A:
**12:49**
